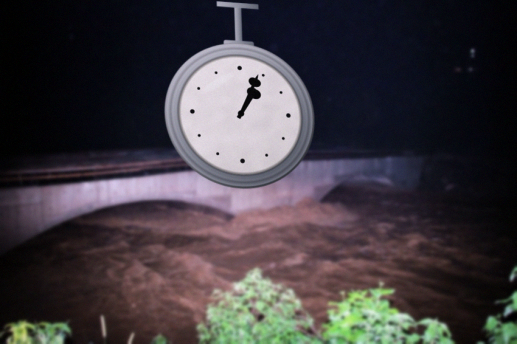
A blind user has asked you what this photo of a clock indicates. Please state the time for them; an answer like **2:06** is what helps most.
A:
**1:04**
